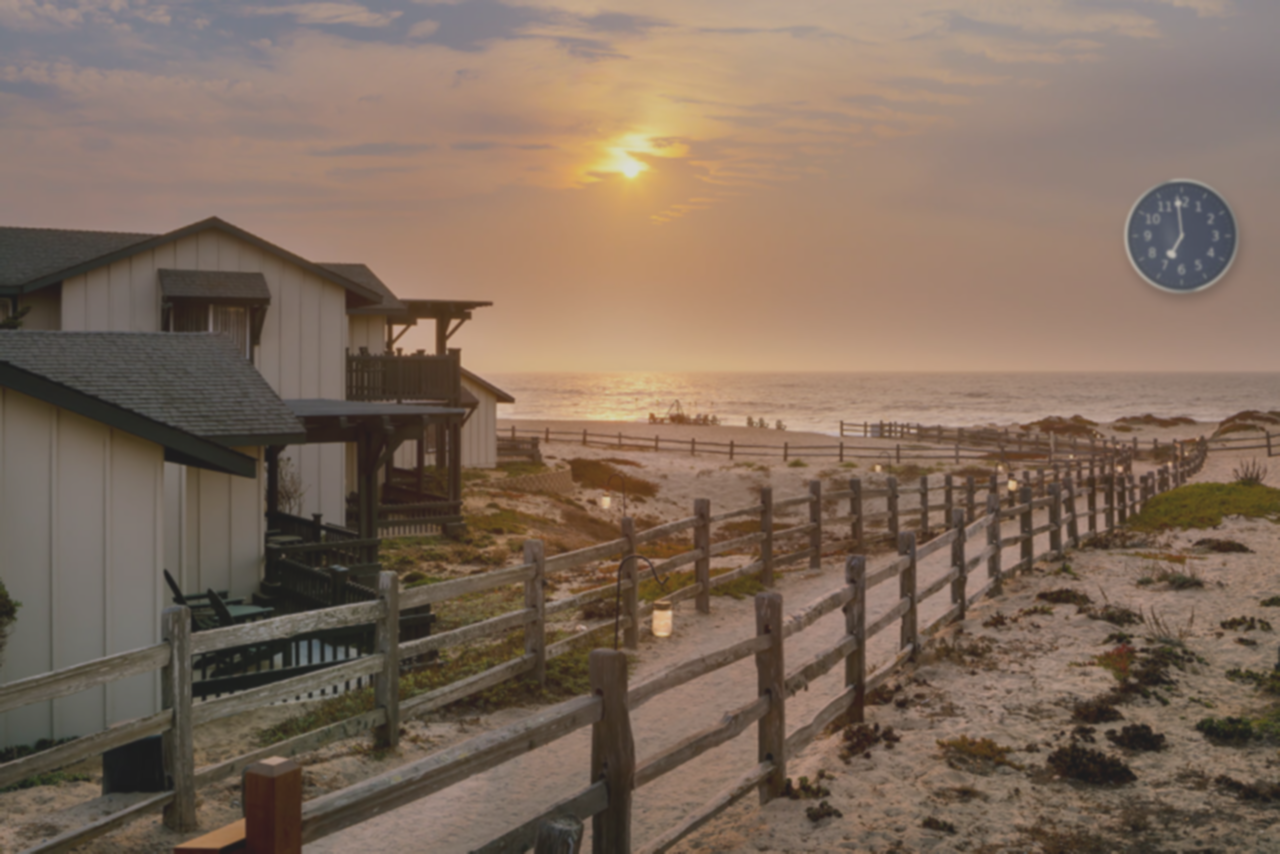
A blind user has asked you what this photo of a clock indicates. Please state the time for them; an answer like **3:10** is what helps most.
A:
**6:59**
